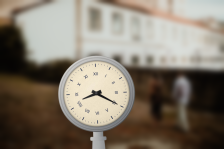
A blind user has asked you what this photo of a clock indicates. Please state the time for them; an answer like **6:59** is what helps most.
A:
**8:20**
